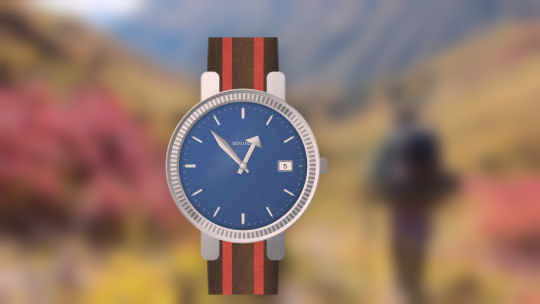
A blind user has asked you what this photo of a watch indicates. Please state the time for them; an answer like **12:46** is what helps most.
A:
**12:53**
